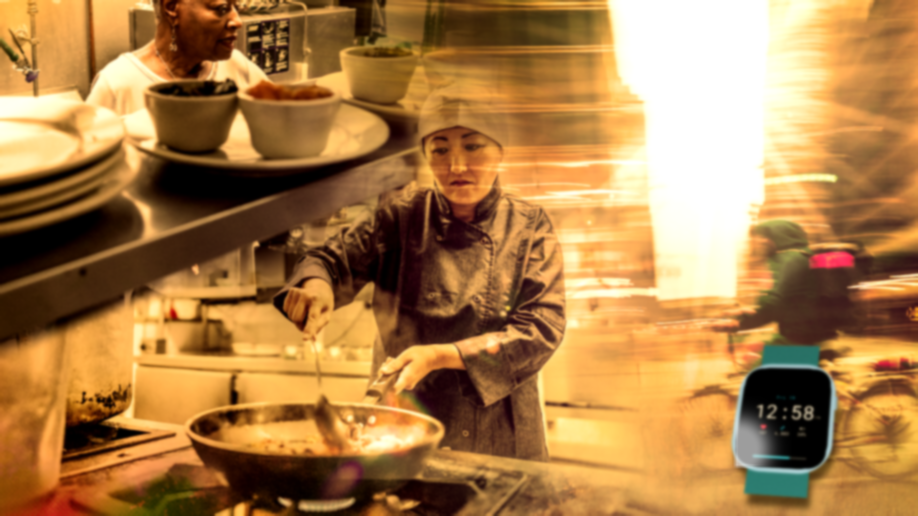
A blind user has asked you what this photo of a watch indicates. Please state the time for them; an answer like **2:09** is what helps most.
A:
**12:58**
